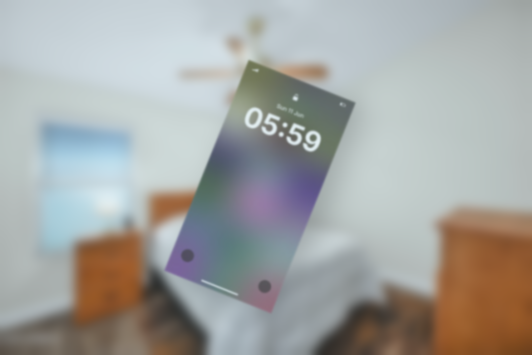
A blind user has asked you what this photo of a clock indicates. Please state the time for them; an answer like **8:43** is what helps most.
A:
**5:59**
